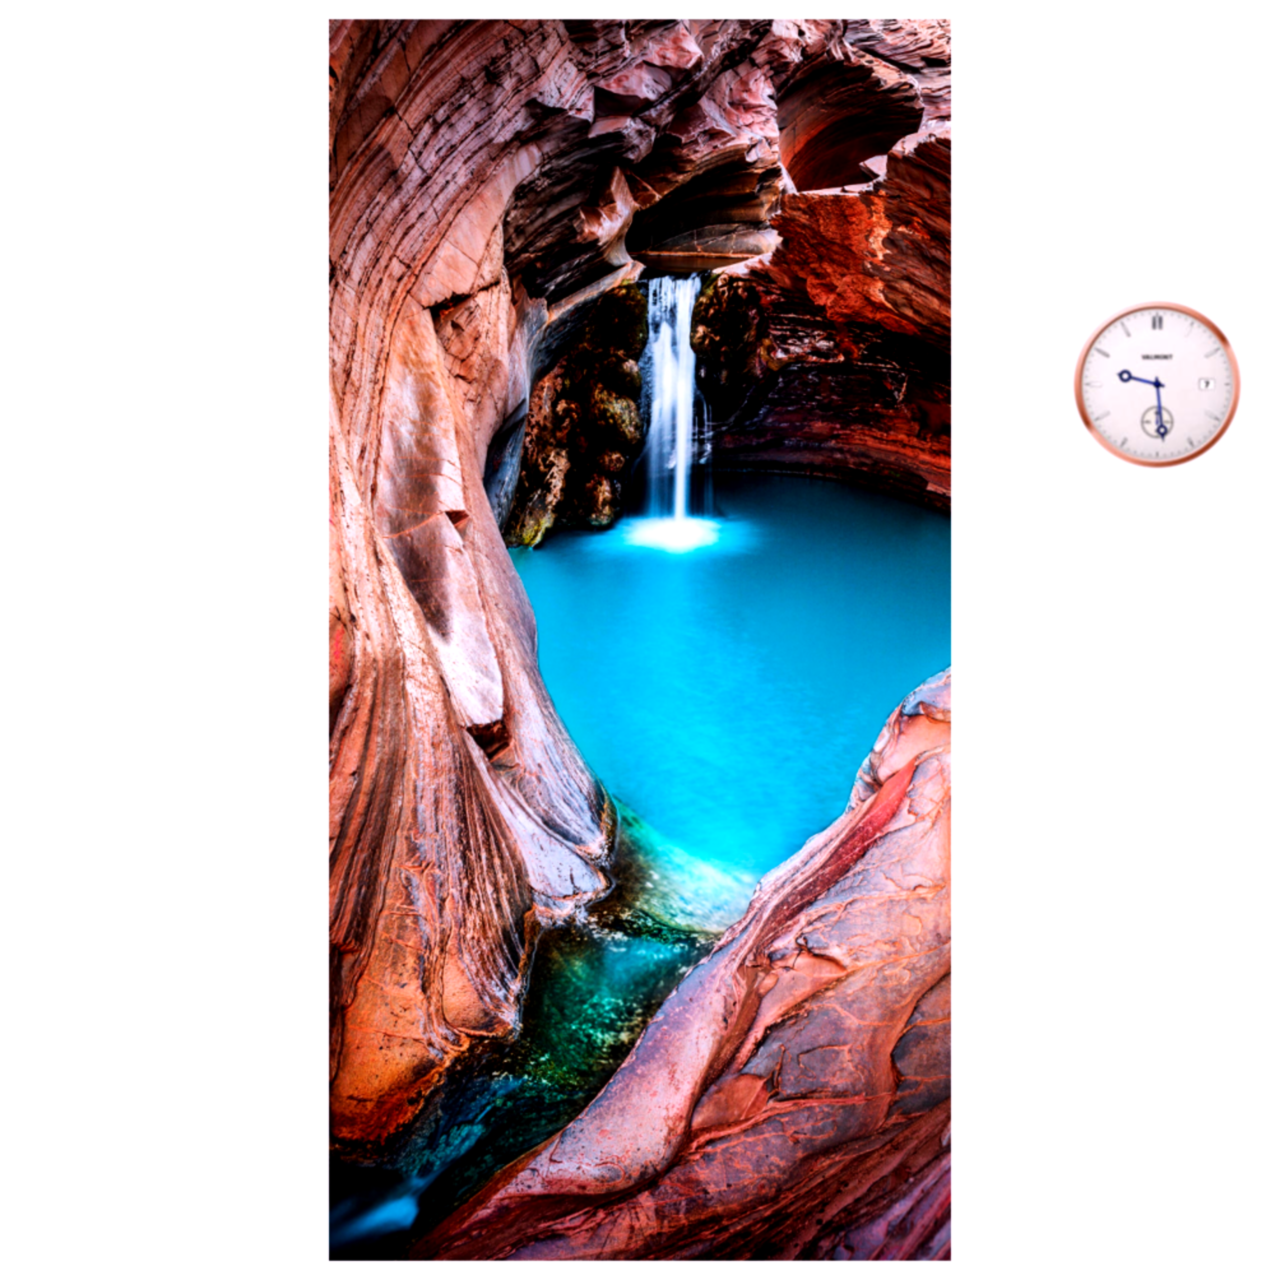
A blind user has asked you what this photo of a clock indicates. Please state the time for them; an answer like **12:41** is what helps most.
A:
**9:29**
